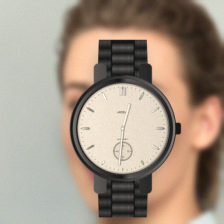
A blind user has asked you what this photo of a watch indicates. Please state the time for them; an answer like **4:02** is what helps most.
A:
**12:31**
